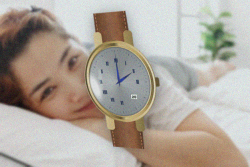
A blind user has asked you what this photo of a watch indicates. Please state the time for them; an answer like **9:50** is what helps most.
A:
**2:00**
